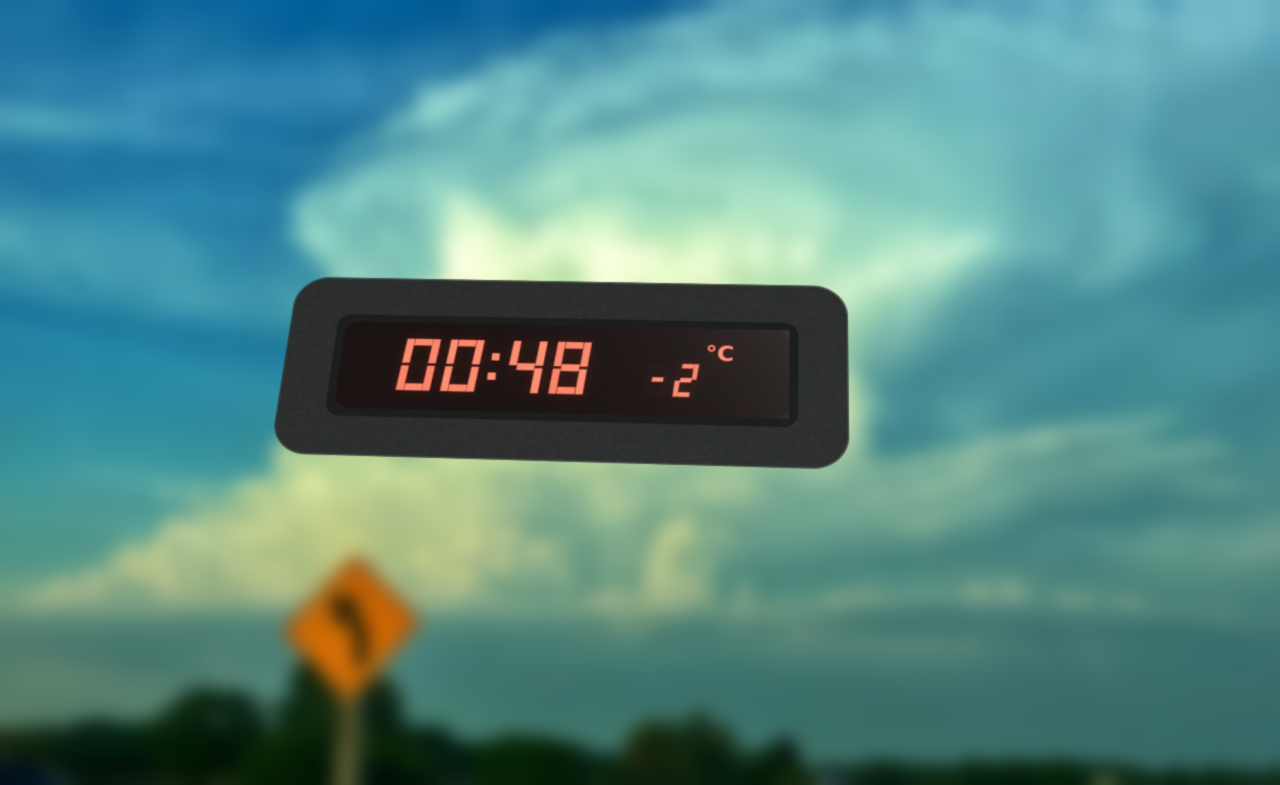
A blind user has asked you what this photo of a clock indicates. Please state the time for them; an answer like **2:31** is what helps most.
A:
**0:48**
